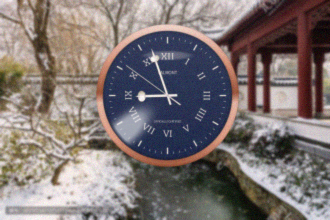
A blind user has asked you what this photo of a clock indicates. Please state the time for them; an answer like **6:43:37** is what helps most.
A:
**8:56:51**
